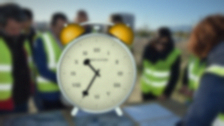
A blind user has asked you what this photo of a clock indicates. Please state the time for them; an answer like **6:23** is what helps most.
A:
**10:35**
